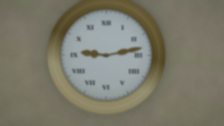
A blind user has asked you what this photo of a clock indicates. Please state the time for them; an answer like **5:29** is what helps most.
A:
**9:13**
